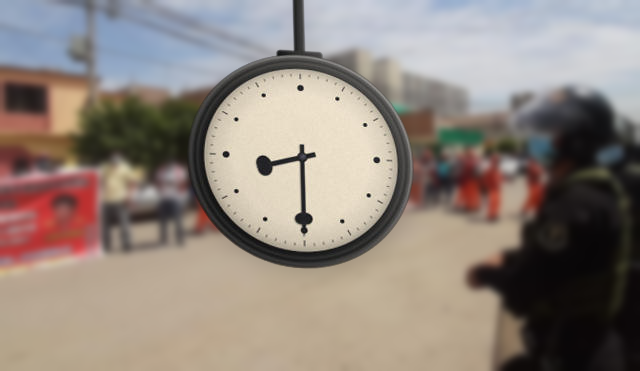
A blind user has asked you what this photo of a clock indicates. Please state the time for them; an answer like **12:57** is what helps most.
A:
**8:30**
